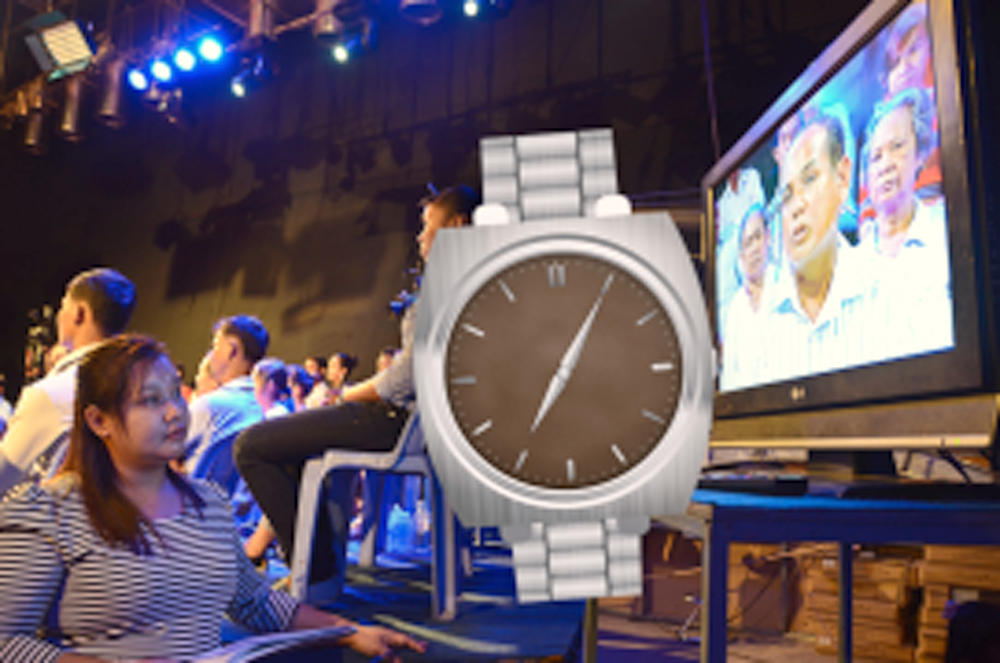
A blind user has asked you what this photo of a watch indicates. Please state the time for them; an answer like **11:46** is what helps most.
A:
**7:05**
